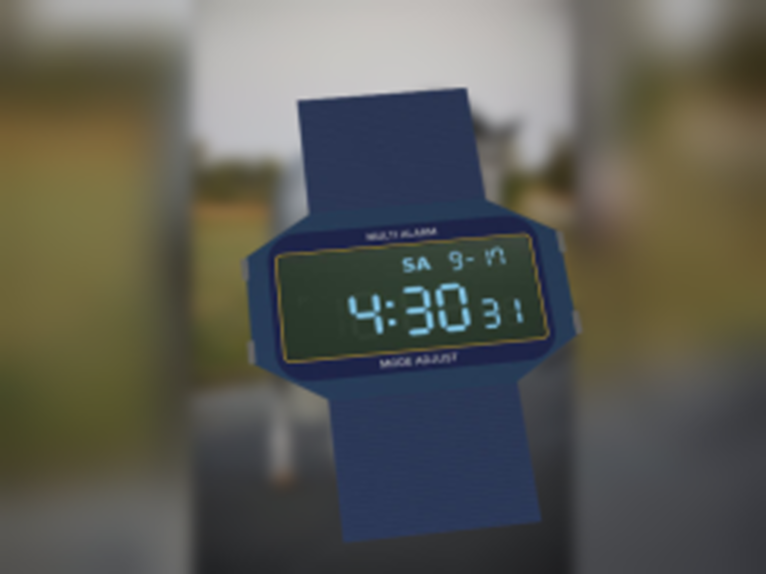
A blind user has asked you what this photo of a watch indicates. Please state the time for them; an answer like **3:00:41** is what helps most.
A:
**4:30:31**
